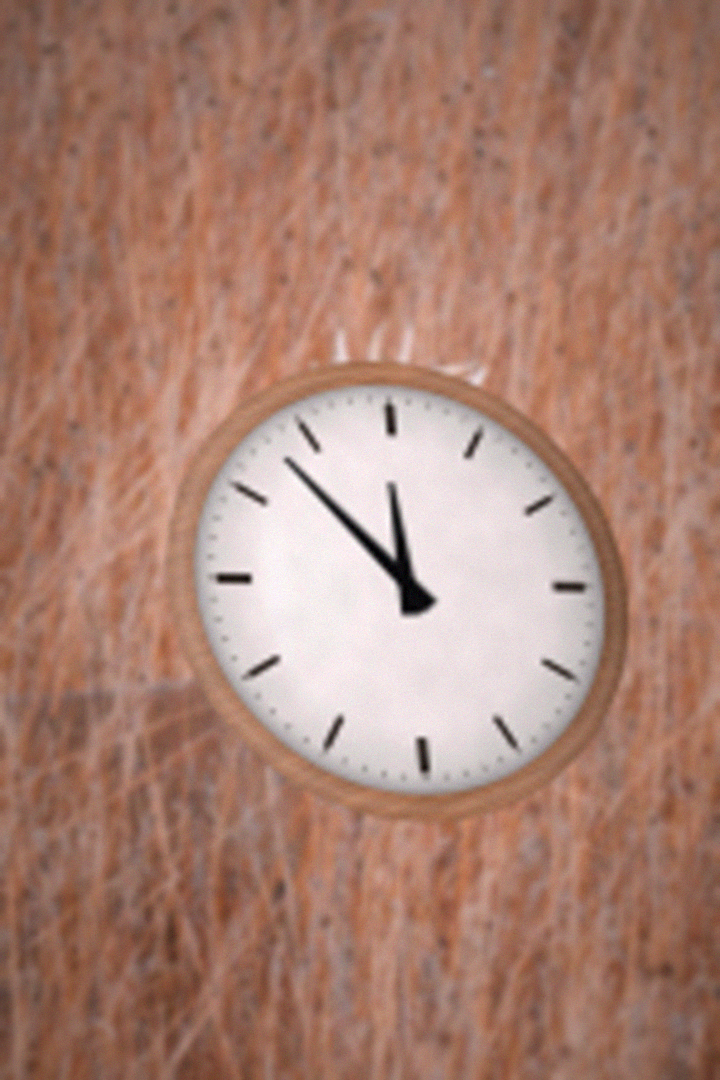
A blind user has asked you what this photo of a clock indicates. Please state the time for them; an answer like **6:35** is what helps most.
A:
**11:53**
